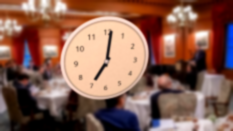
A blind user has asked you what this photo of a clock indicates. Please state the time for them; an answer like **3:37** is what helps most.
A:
**7:01**
